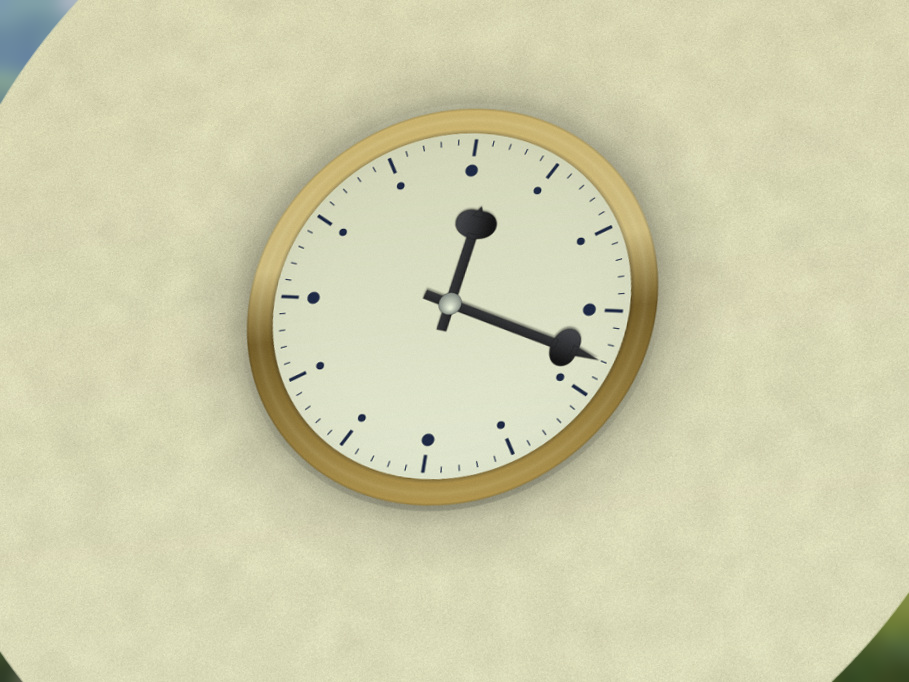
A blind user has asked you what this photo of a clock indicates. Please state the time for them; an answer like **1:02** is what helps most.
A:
**12:18**
